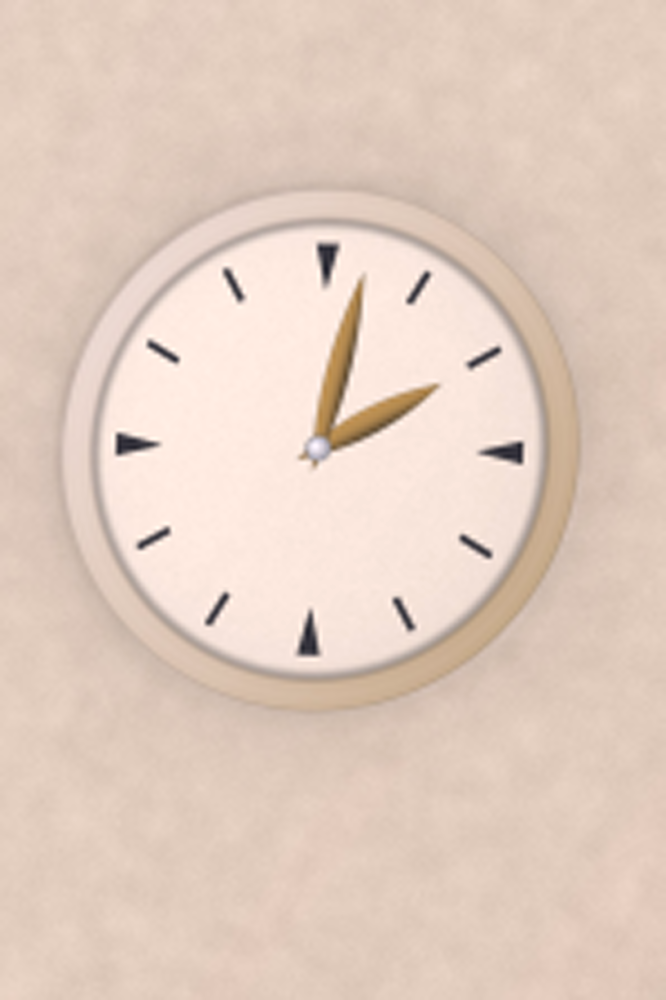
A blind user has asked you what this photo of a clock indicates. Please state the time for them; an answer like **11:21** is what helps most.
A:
**2:02**
